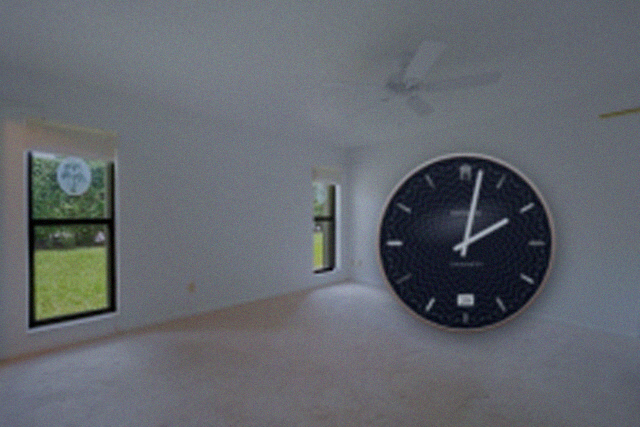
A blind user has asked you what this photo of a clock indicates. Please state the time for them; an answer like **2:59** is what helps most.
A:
**2:02**
